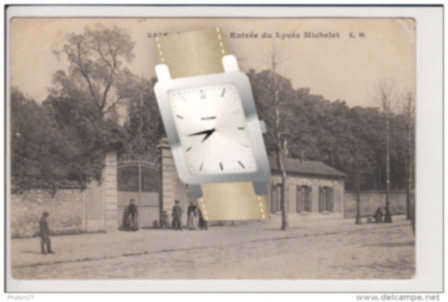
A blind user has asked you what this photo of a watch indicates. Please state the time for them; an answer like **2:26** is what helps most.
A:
**7:44**
